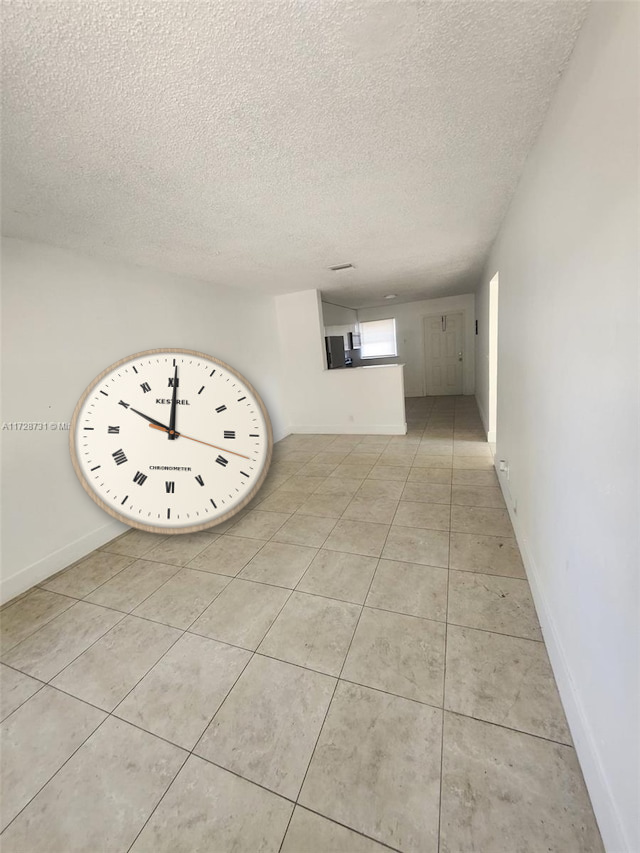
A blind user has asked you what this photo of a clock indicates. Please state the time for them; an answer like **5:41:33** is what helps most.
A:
**10:00:18**
